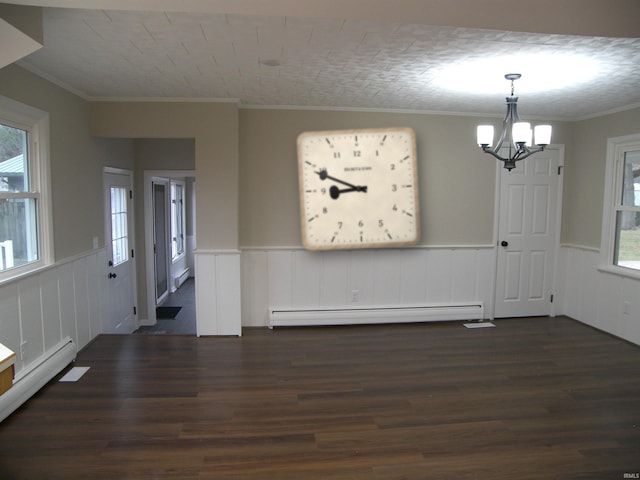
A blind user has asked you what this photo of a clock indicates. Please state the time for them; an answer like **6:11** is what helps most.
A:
**8:49**
